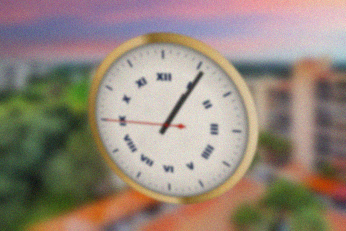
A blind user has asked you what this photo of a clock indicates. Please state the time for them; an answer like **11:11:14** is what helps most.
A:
**1:05:45**
